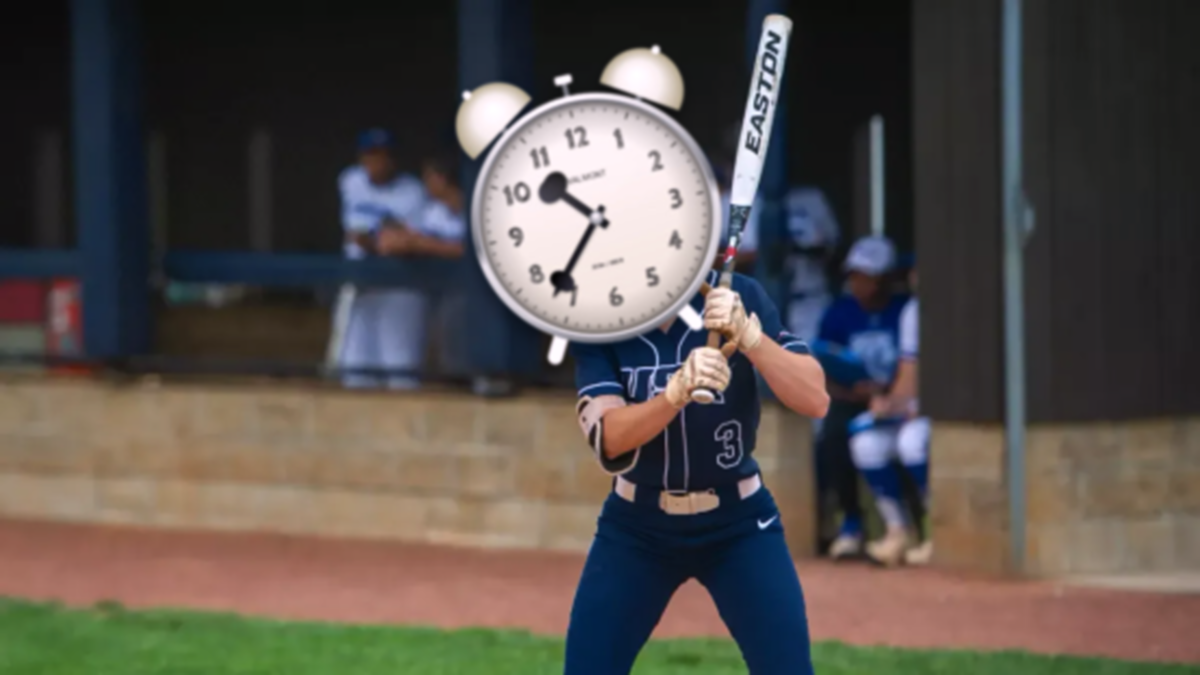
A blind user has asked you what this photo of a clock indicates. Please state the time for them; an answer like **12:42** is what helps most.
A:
**10:37**
